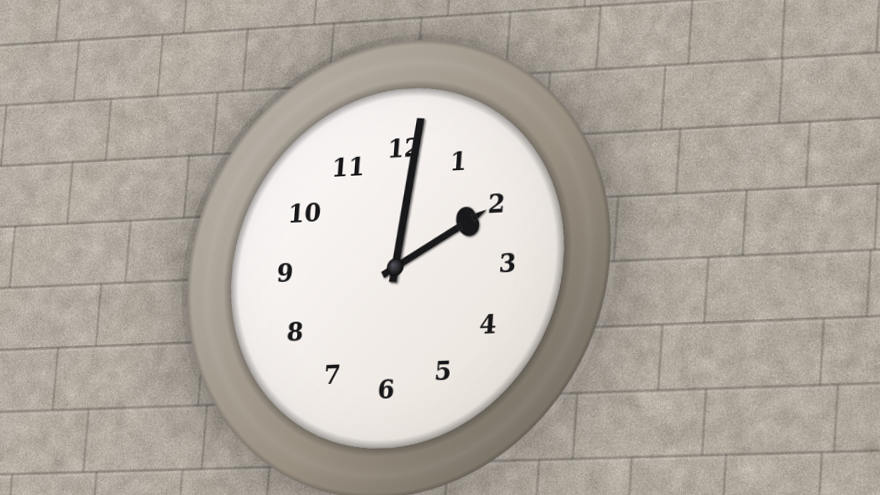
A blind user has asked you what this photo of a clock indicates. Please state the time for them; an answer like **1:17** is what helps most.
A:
**2:01**
